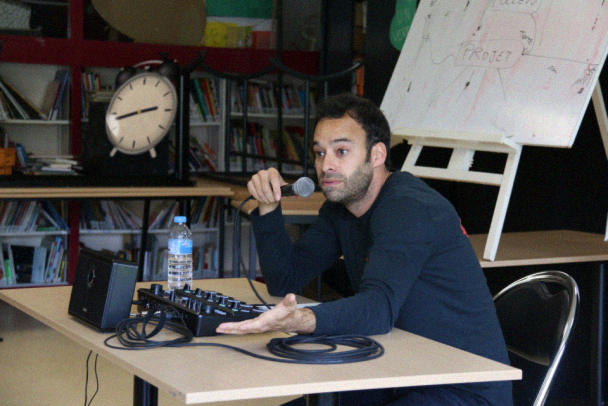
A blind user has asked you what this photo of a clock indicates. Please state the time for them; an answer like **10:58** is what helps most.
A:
**2:43**
